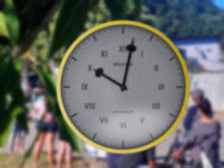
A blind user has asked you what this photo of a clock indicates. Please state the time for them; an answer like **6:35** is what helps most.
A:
**10:02**
